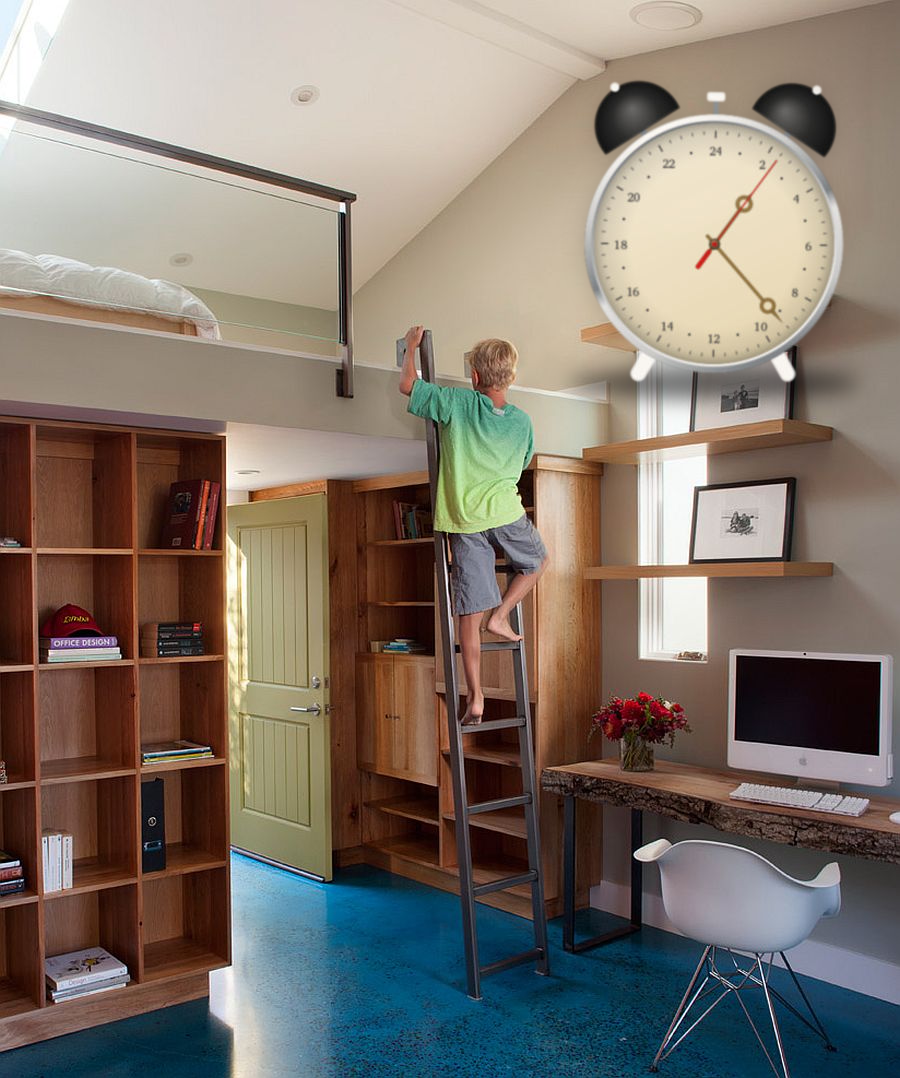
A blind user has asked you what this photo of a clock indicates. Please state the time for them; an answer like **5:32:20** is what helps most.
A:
**2:23:06**
